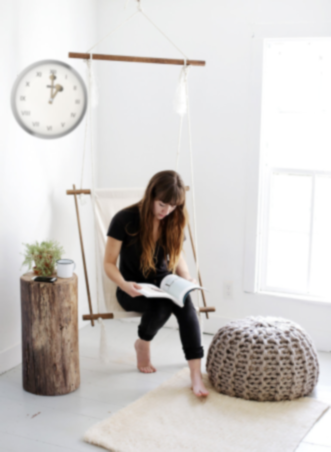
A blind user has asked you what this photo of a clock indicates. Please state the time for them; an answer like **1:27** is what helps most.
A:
**1:00**
